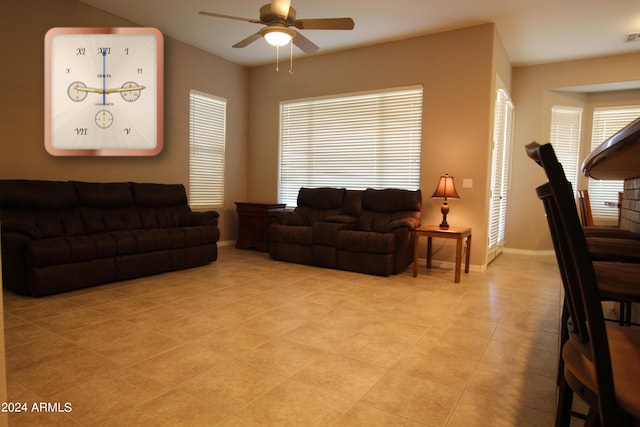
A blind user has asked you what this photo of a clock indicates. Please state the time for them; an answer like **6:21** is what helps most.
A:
**9:14**
